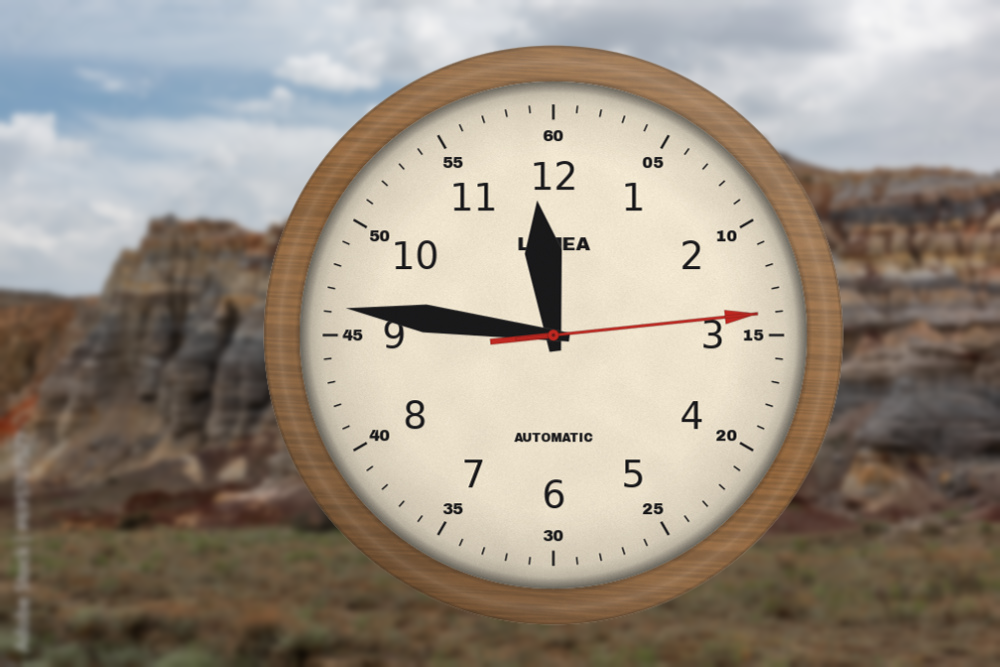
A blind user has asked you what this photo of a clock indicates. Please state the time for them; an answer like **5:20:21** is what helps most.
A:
**11:46:14**
